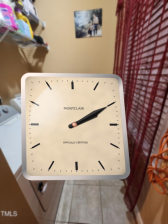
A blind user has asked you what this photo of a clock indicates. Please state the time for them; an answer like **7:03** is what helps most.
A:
**2:10**
